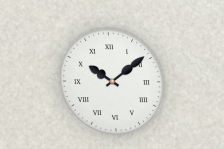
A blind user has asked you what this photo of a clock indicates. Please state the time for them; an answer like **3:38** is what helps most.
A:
**10:09**
